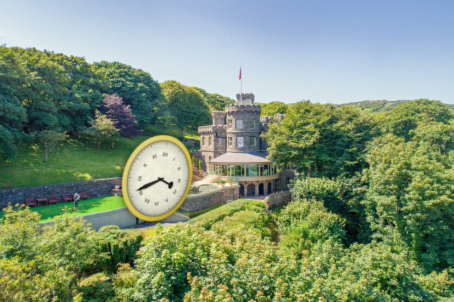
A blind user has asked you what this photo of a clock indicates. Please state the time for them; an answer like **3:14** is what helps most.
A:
**3:41**
